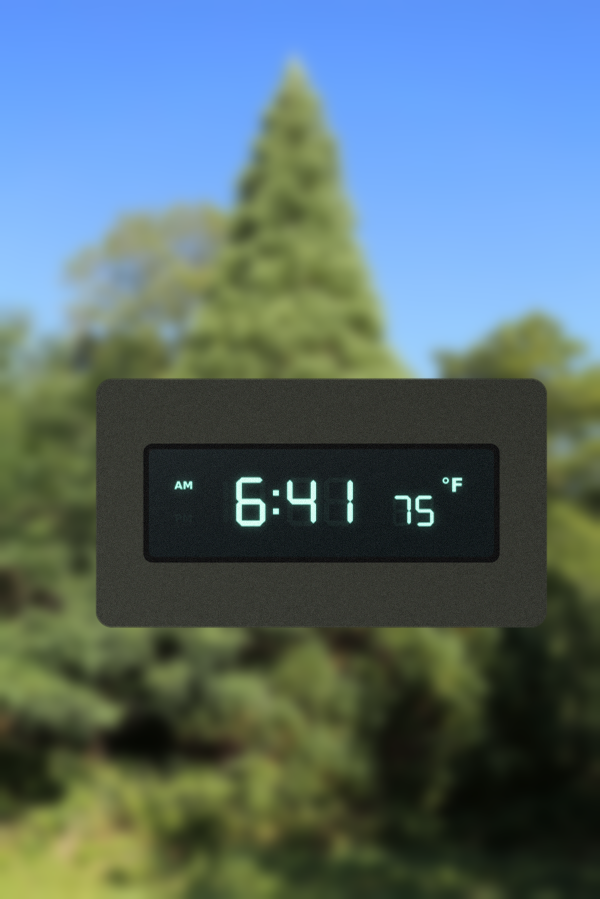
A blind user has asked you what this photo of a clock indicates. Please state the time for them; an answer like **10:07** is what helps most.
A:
**6:41**
